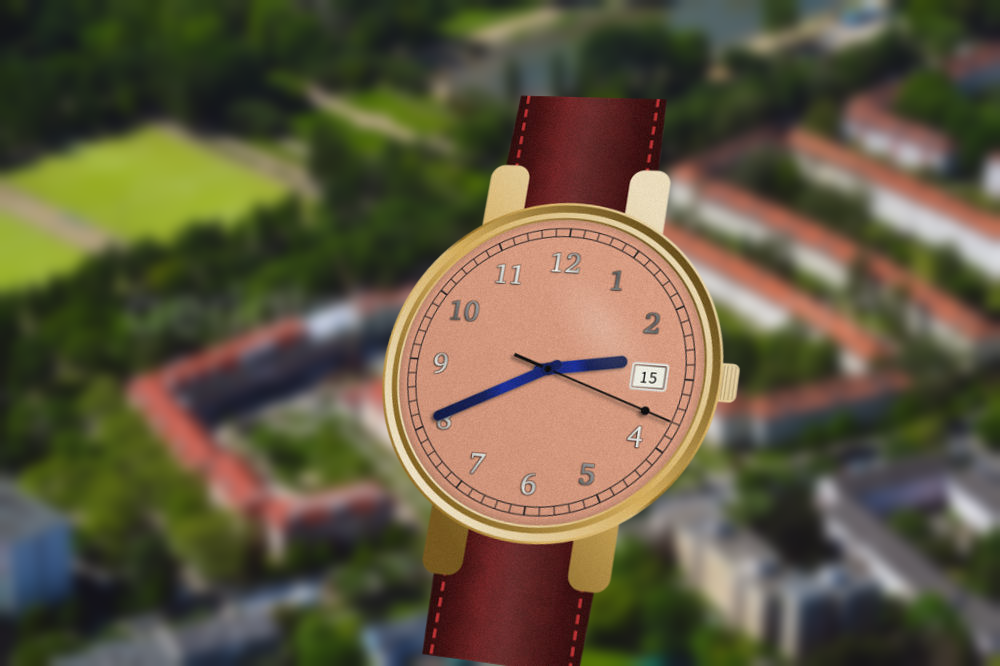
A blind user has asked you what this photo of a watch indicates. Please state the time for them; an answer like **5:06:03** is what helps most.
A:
**2:40:18**
